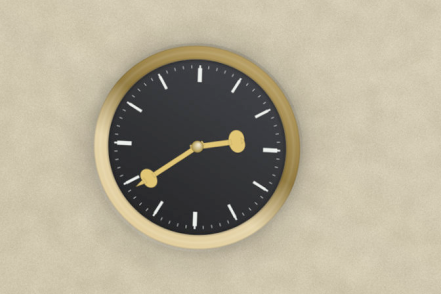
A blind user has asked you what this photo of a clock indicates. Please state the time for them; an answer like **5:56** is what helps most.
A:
**2:39**
